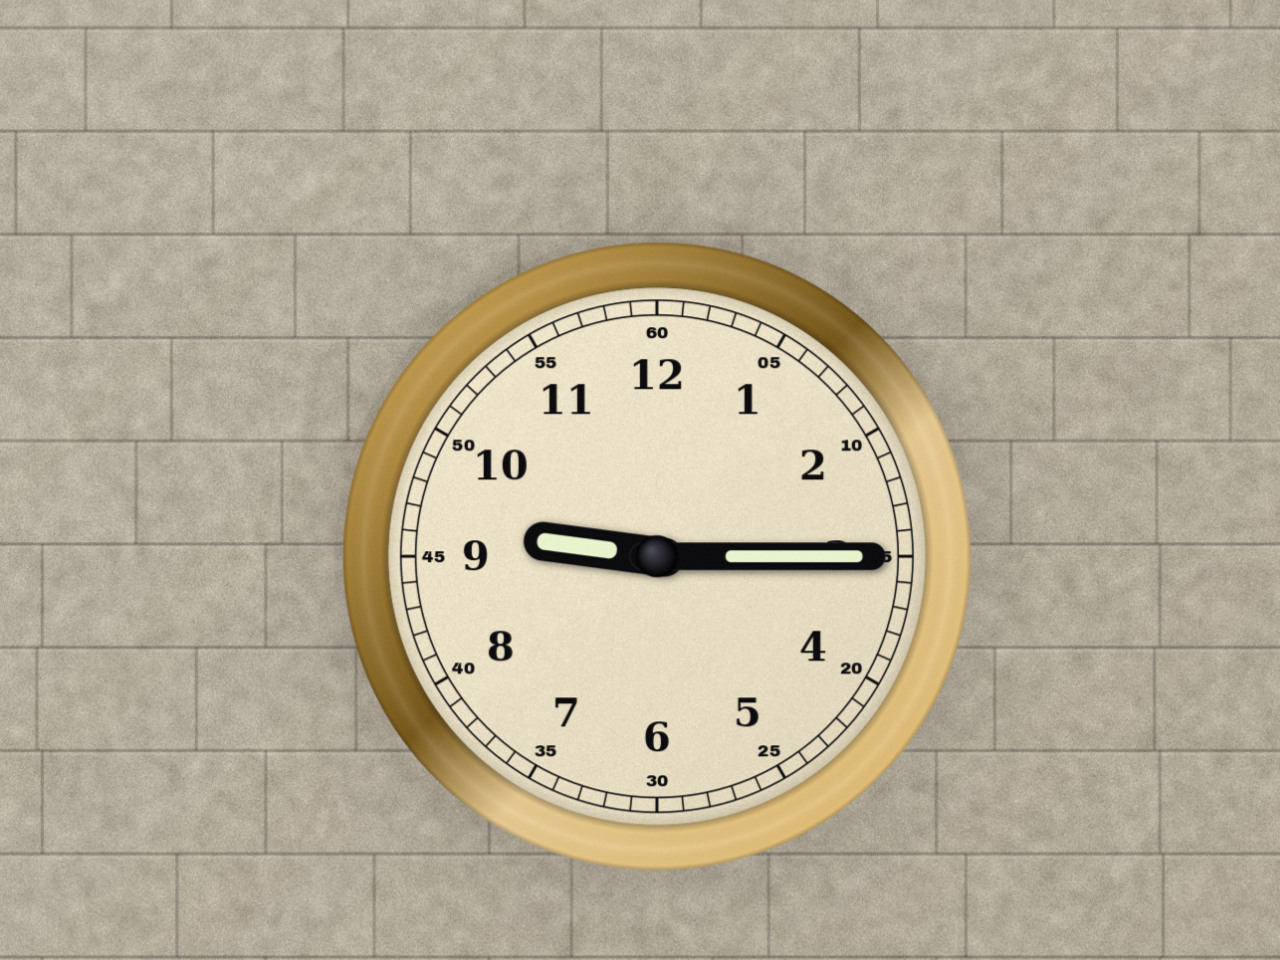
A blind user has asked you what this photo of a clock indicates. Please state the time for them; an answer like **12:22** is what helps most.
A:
**9:15**
